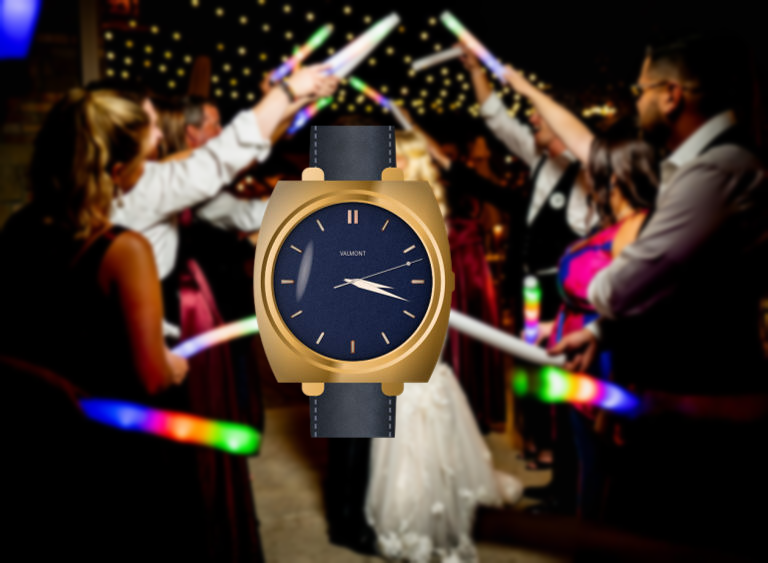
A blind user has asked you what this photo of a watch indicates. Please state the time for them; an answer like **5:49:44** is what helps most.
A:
**3:18:12**
